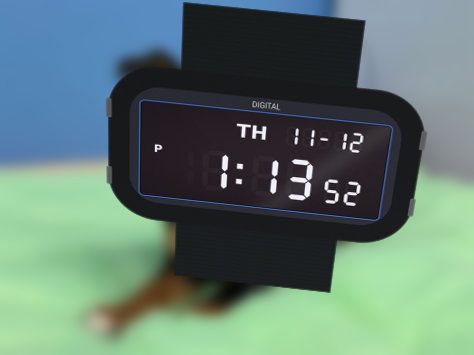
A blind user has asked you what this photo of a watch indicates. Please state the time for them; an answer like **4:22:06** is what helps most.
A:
**1:13:52**
